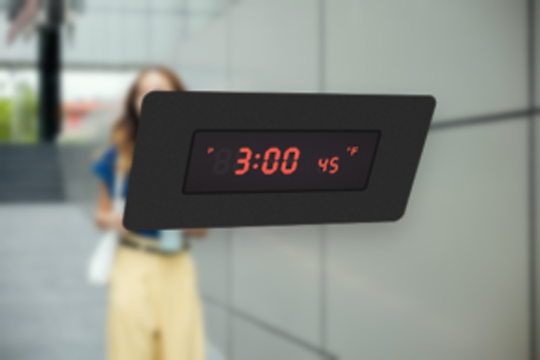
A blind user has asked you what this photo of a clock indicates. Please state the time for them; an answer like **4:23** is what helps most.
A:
**3:00**
